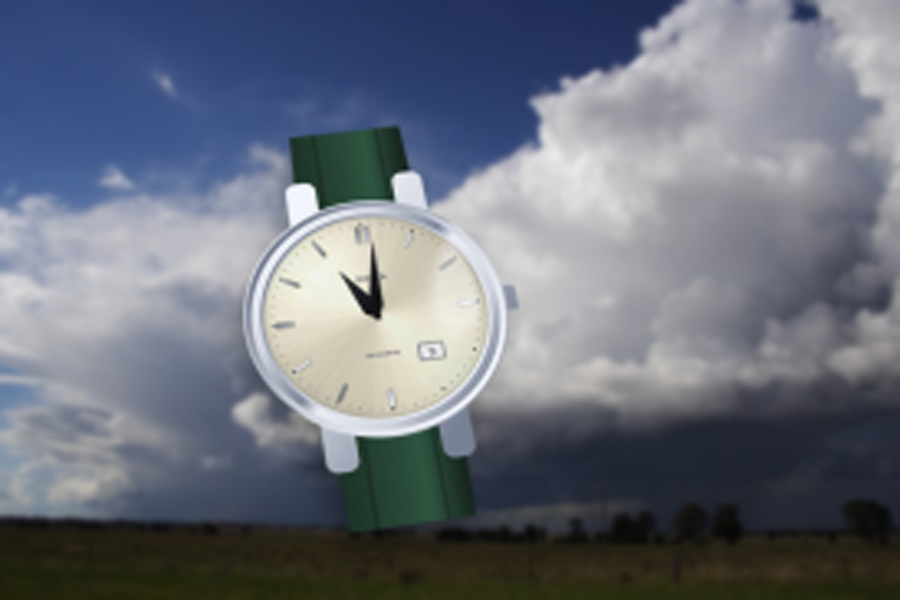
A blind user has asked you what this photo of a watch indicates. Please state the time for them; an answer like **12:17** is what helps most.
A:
**11:01**
